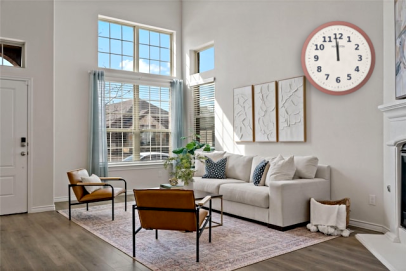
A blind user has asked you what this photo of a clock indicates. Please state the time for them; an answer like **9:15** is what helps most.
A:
**11:59**
